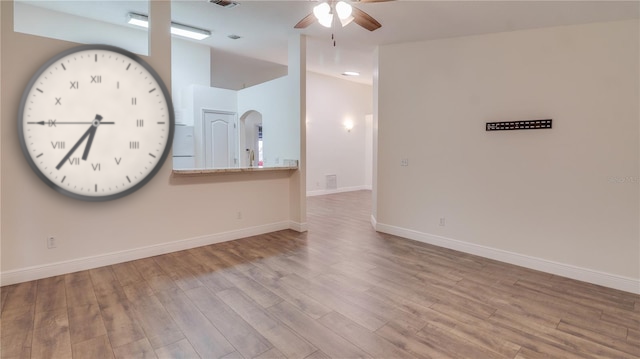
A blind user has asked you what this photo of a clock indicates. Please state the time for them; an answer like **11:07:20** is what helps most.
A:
**6:36:45**
